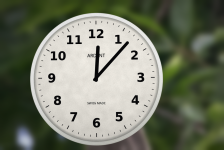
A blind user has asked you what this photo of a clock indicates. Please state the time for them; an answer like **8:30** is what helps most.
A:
**12:07**
